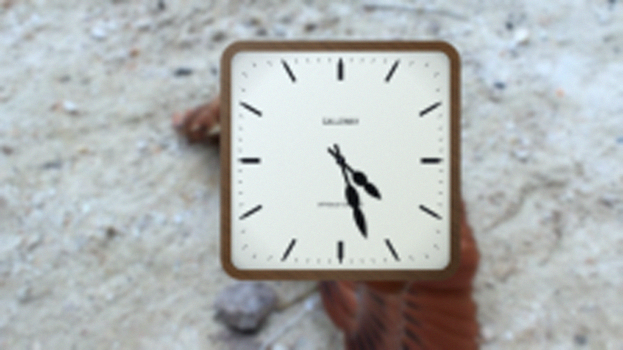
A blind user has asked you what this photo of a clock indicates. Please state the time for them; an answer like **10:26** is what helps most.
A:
**4:27**
